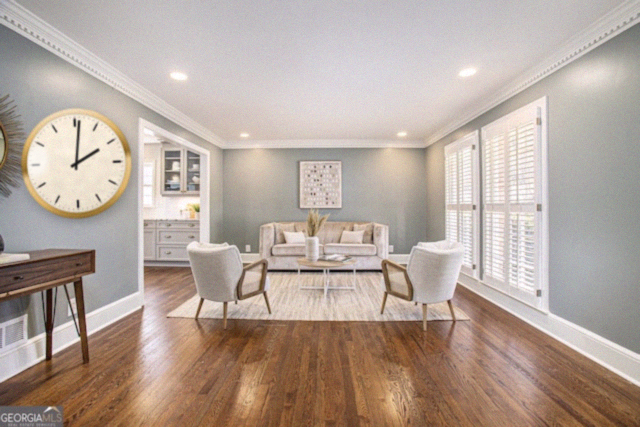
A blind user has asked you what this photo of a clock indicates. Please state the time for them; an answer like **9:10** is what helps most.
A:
**2:01**
